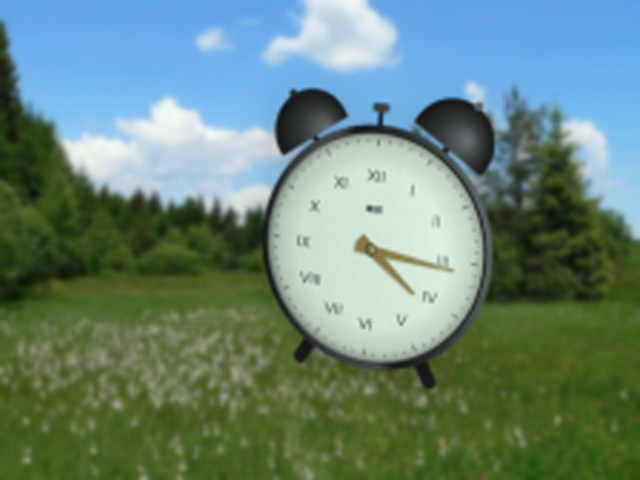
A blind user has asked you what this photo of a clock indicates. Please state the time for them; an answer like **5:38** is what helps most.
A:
**4:16**
